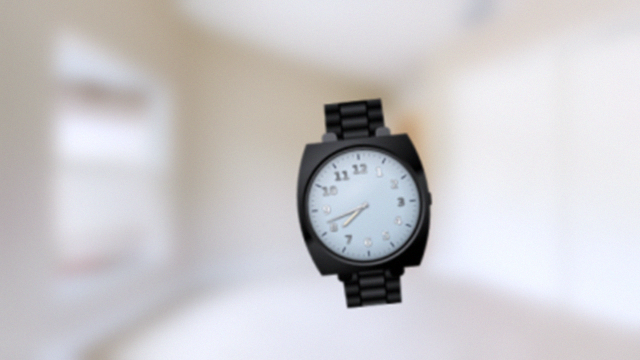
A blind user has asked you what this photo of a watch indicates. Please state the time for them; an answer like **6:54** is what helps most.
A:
**7:42**
